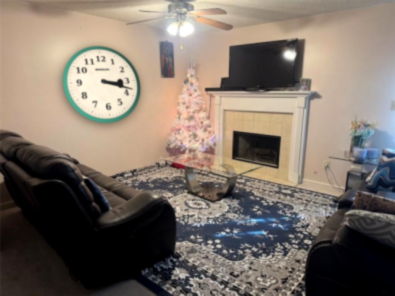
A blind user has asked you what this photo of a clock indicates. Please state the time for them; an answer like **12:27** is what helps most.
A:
**3:18**
